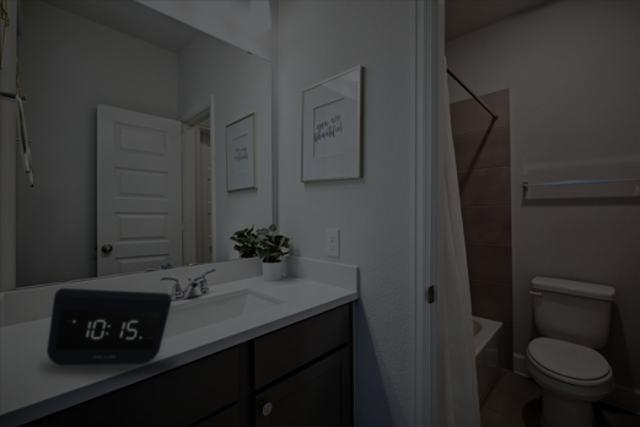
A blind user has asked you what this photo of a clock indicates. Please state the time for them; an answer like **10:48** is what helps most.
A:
**10:15**
